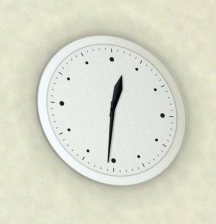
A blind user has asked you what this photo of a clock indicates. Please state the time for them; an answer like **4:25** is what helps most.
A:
**12:31**
